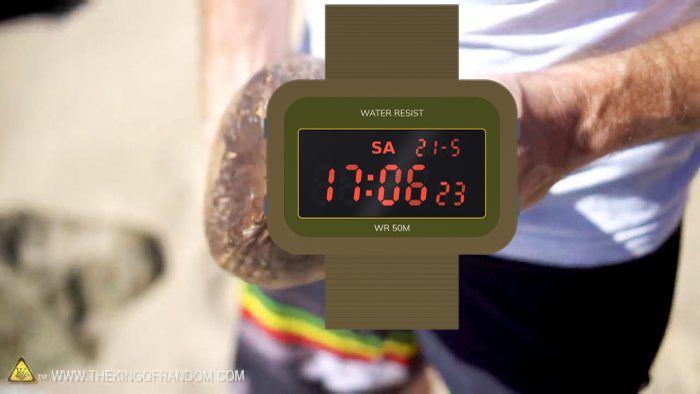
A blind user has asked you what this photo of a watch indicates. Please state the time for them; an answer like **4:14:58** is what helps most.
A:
**17:06:23**
